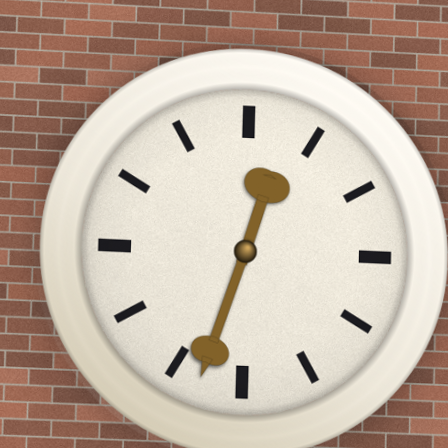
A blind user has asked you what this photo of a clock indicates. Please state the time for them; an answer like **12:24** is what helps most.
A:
**12:33**
